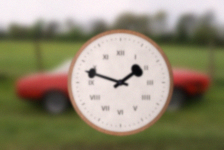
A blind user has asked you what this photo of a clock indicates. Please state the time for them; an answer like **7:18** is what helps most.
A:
**1:48**
